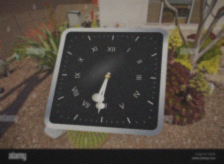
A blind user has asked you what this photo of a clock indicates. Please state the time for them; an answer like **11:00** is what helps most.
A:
**6:31**
